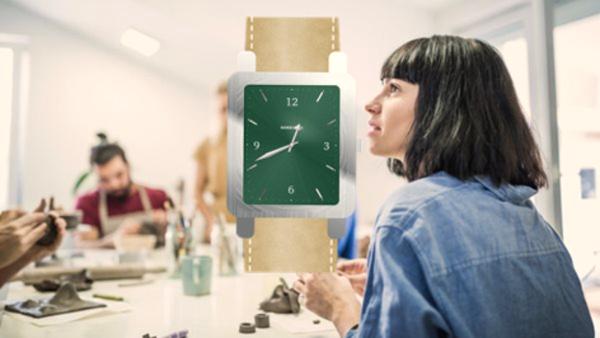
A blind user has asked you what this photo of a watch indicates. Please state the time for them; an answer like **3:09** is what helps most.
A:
**12:41**
